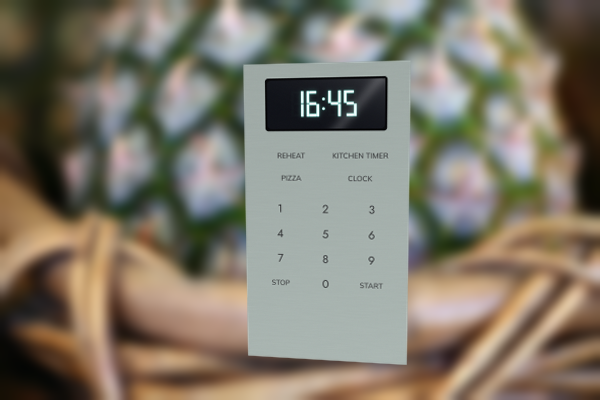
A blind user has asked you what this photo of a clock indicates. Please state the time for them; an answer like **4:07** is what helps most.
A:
**16:45**
